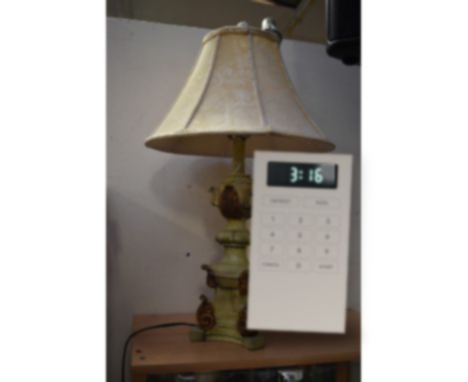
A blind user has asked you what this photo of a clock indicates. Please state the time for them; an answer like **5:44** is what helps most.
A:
**3:16**
